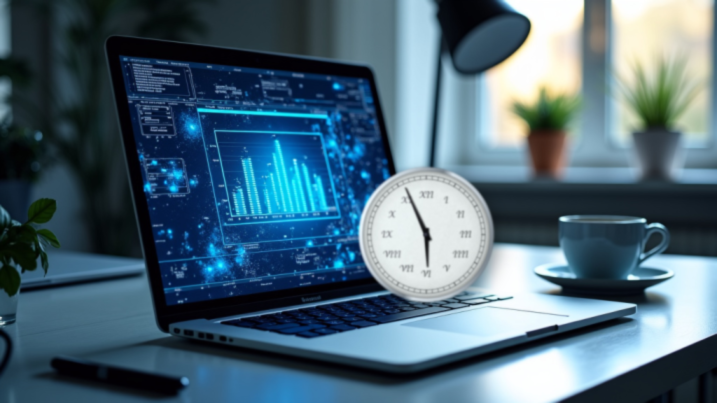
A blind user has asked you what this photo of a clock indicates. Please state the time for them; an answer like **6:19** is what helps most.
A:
**5:56**
